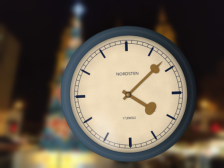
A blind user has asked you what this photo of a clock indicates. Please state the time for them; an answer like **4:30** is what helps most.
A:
**4:08**
